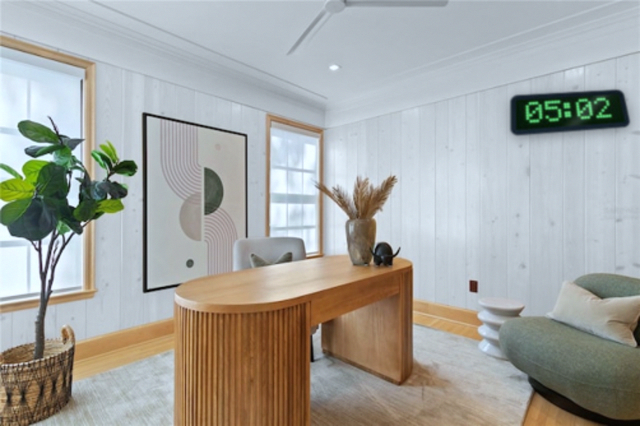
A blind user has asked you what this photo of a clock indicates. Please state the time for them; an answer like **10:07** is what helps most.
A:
**5:02**
